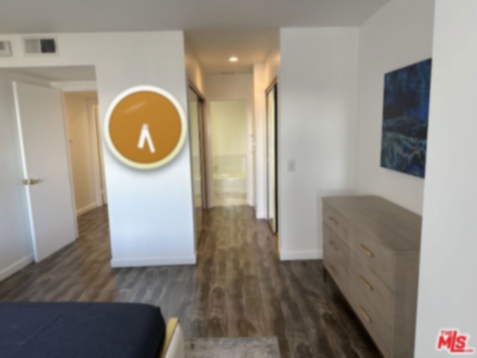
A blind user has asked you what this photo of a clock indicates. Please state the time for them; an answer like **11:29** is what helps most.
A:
**6:27**
